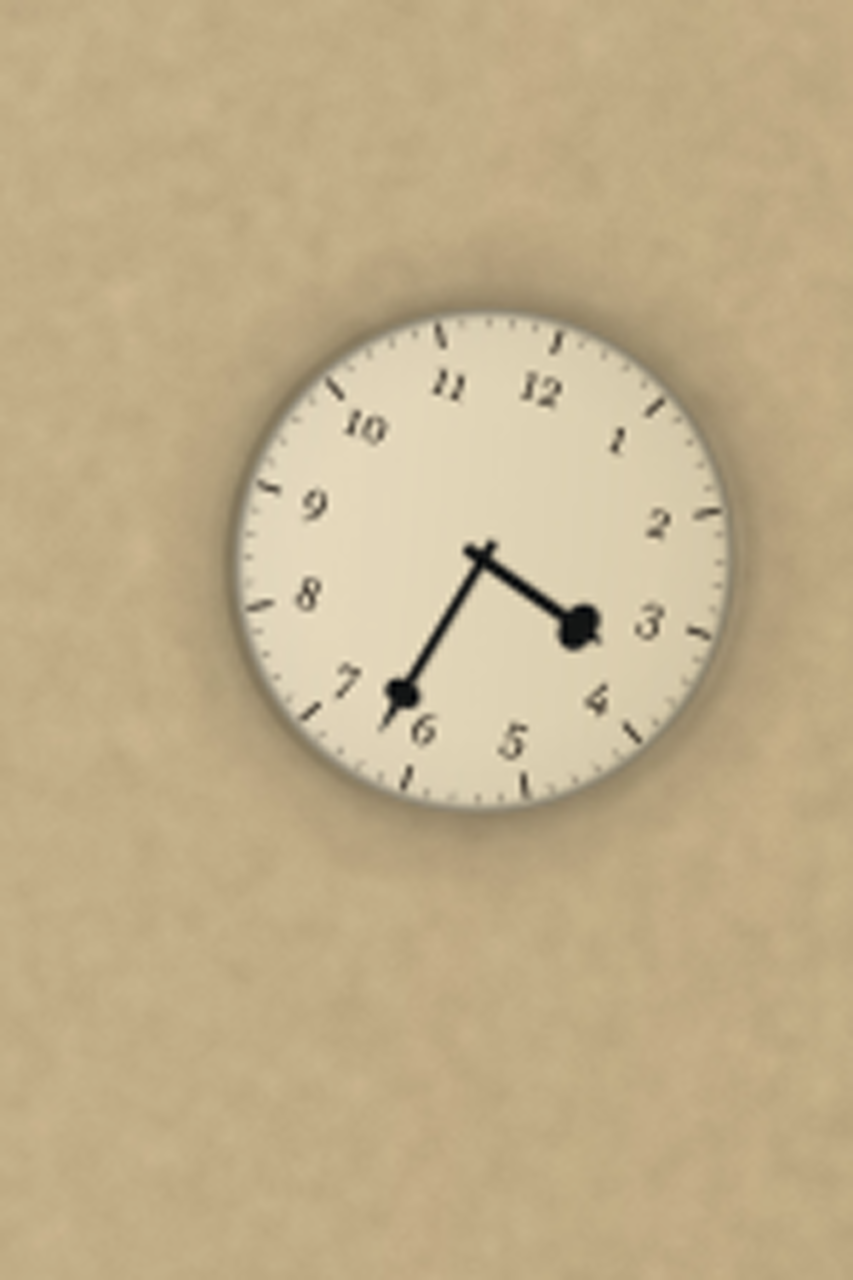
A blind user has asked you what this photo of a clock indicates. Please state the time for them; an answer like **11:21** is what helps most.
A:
**3:32**
